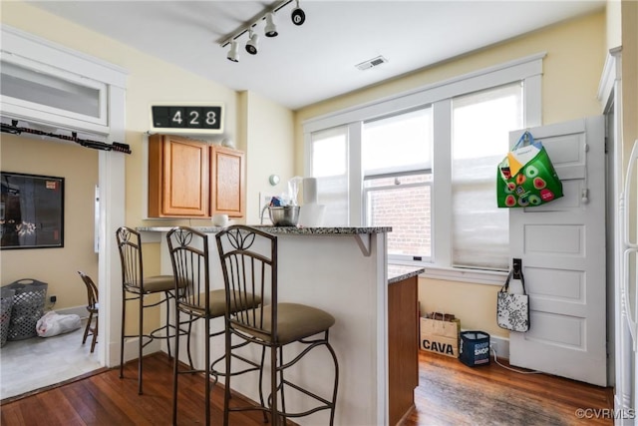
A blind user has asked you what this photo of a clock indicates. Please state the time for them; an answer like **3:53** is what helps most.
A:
**4:28**
